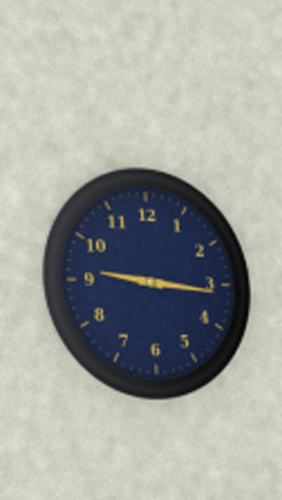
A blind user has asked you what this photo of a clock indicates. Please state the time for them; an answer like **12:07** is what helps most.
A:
**9:16**
